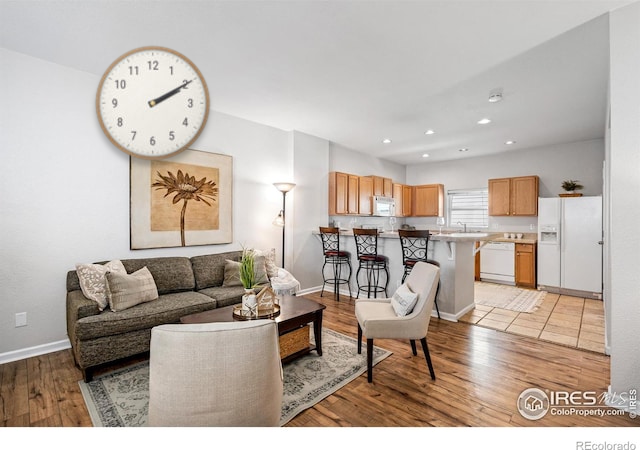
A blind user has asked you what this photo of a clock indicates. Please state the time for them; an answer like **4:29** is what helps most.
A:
**2:10**
